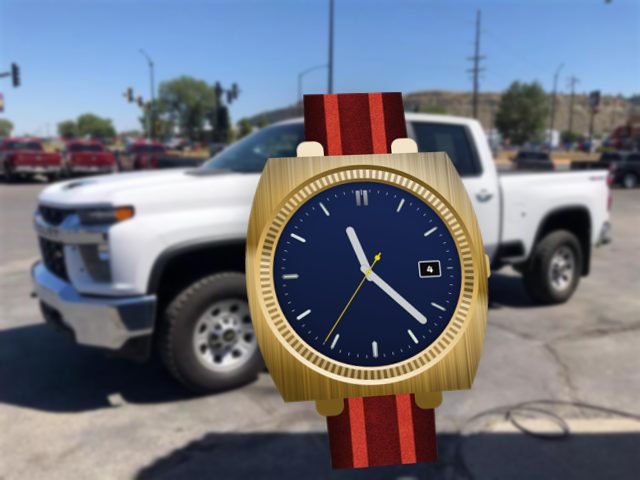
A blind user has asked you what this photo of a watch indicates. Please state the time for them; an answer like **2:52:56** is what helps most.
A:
**11:22:36**
